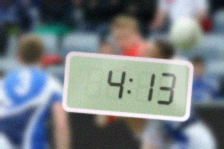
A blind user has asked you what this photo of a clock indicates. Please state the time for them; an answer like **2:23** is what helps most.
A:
**4:13**
